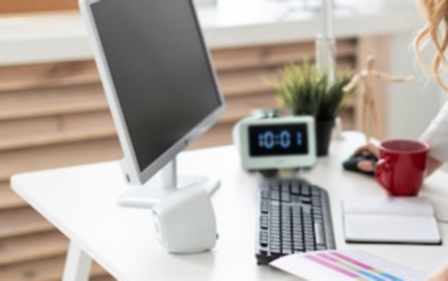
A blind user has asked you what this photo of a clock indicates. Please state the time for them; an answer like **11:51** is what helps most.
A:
**10:01**
